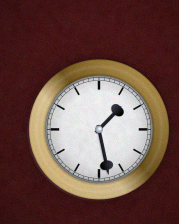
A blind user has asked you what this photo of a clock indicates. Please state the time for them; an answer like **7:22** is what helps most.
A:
**1:28**
